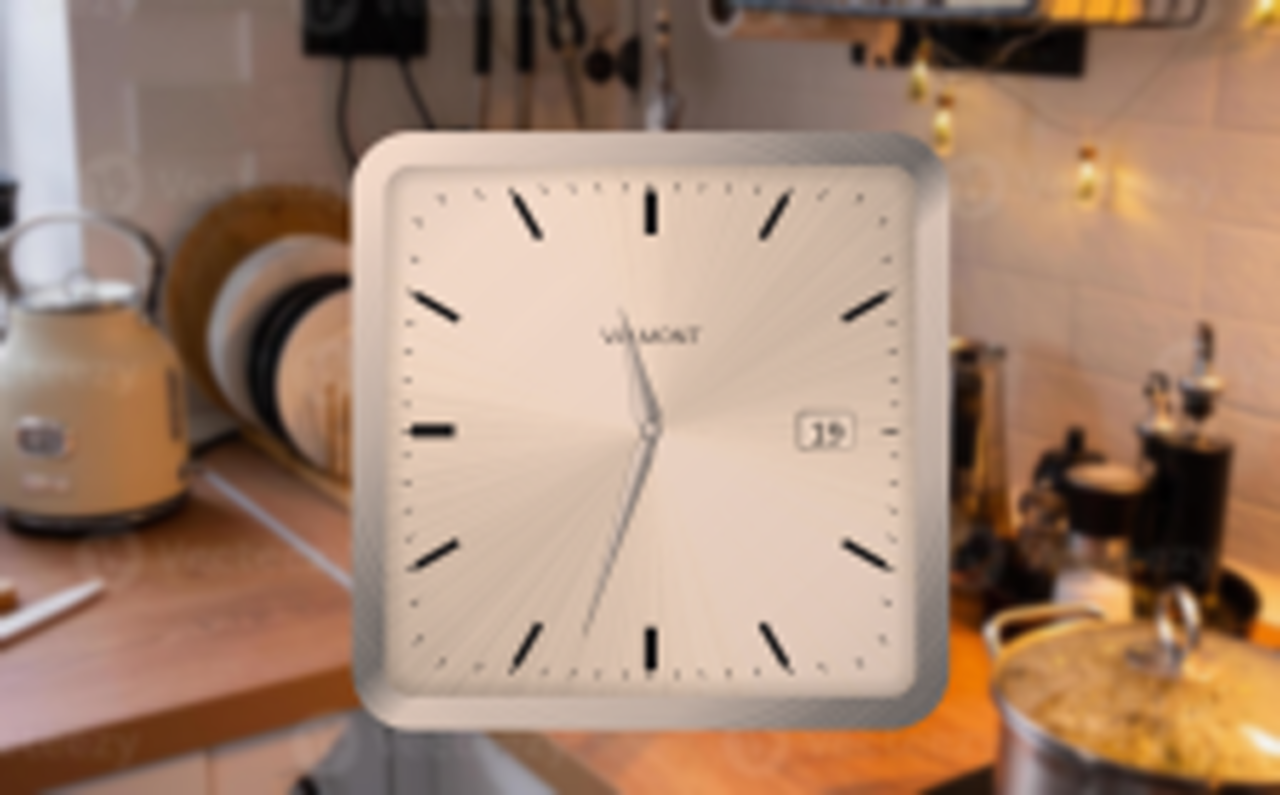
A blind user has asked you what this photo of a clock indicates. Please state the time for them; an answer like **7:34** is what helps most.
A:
**11:33**
